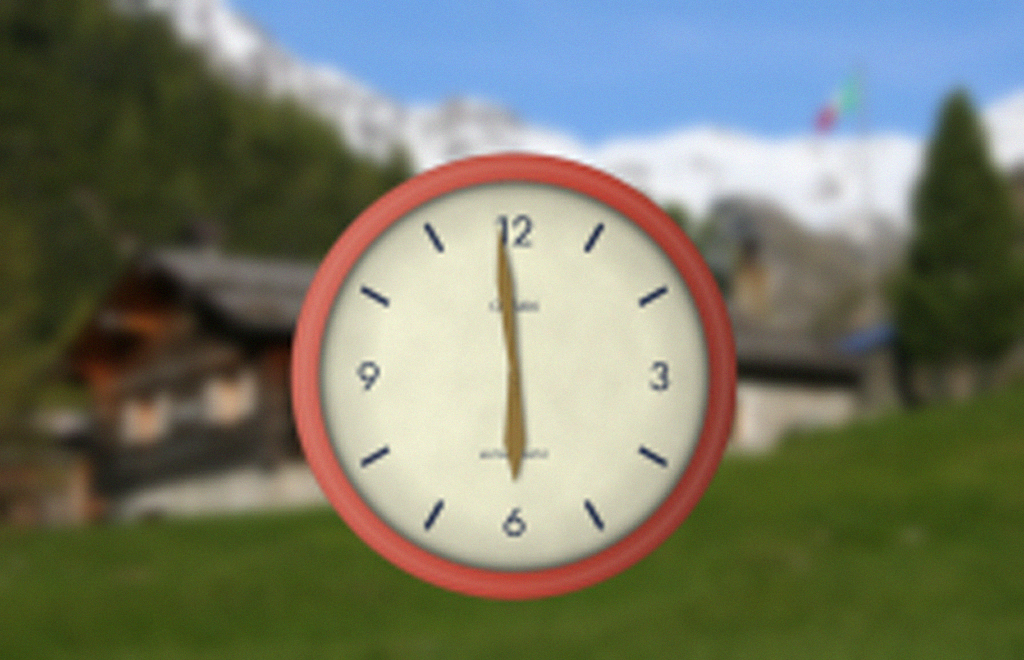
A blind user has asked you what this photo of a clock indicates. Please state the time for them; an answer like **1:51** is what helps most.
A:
**5:59**
